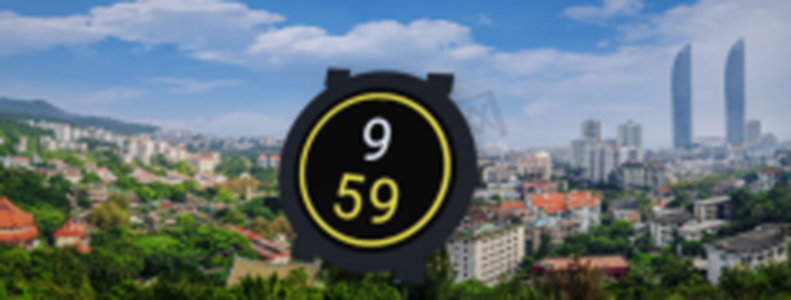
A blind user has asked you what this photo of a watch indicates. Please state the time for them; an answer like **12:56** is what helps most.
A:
**9:59**
